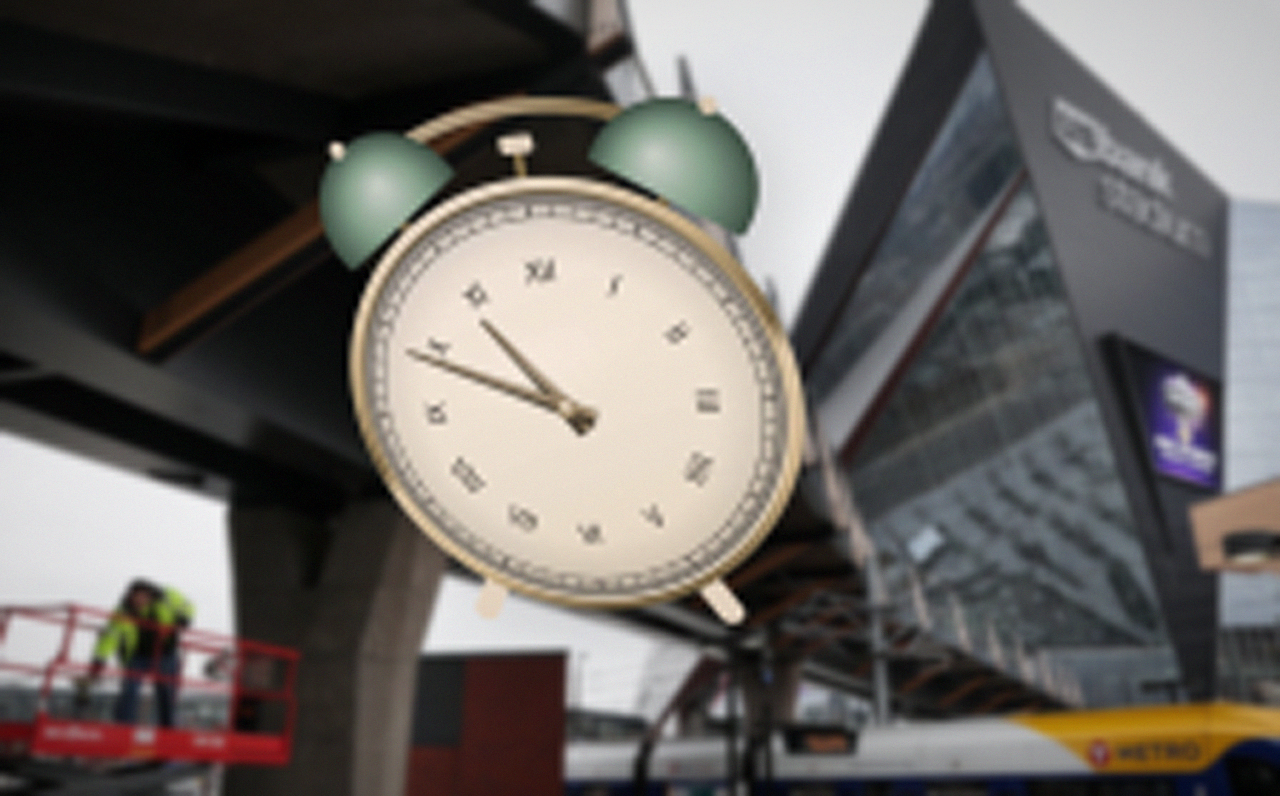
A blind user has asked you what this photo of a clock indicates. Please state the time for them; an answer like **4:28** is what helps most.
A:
**10:49**
